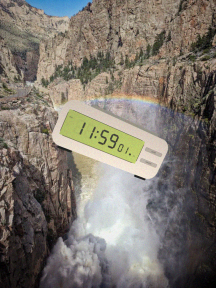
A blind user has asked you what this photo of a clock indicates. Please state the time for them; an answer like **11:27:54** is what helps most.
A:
**11:59:01**
